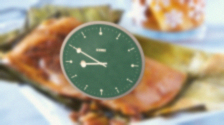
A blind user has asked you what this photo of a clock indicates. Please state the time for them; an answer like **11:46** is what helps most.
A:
**8:50**
